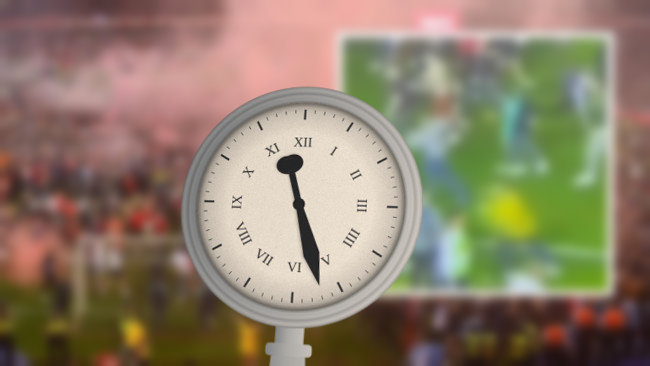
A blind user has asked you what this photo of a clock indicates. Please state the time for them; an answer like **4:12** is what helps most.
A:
**11:27**
